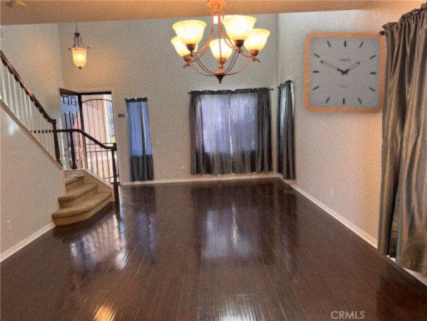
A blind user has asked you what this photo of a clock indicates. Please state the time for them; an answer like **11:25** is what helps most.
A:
**1:49**
